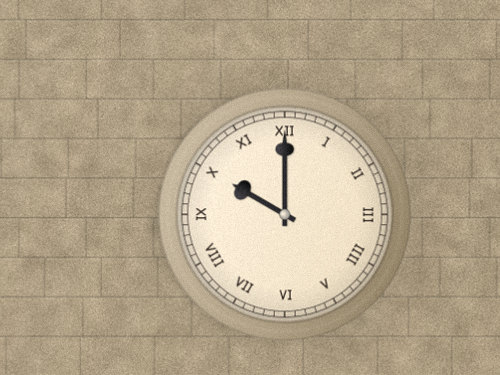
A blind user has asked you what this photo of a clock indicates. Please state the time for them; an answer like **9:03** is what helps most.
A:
**10:00**
